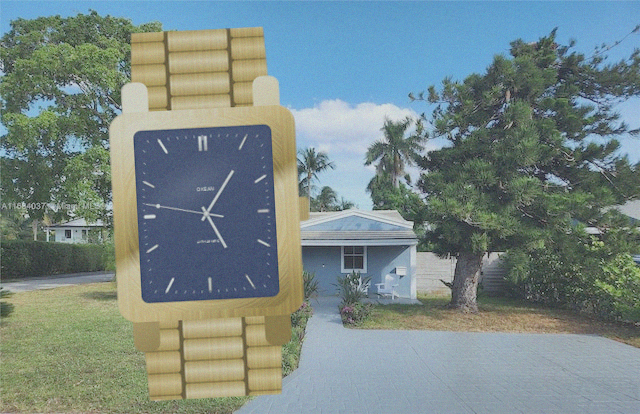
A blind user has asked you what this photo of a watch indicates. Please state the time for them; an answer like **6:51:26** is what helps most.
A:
**5:05:47**
